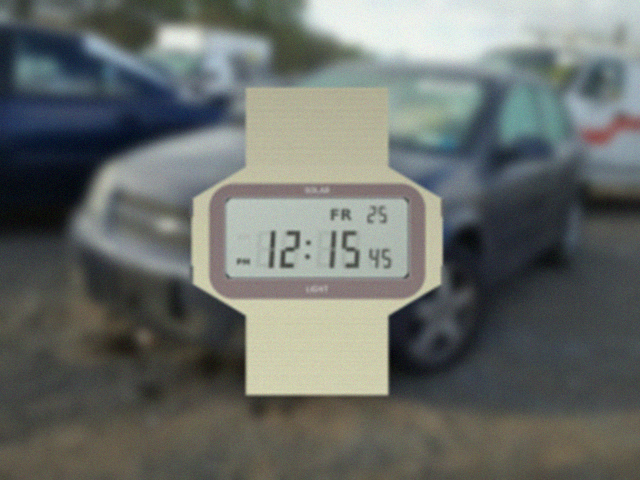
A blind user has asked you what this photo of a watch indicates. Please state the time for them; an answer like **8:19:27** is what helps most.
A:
**12:15:45**
